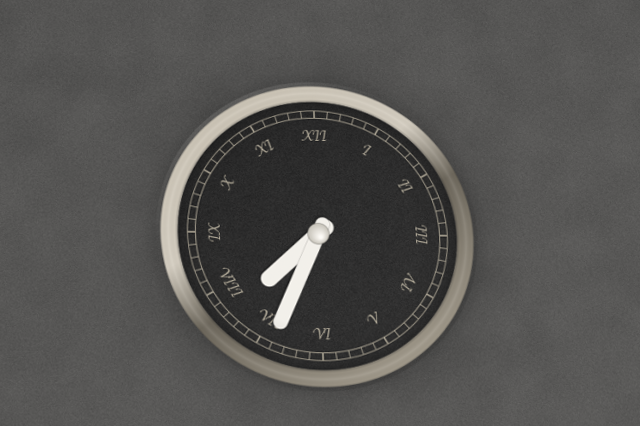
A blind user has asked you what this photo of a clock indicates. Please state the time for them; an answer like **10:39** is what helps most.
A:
**7:34**
